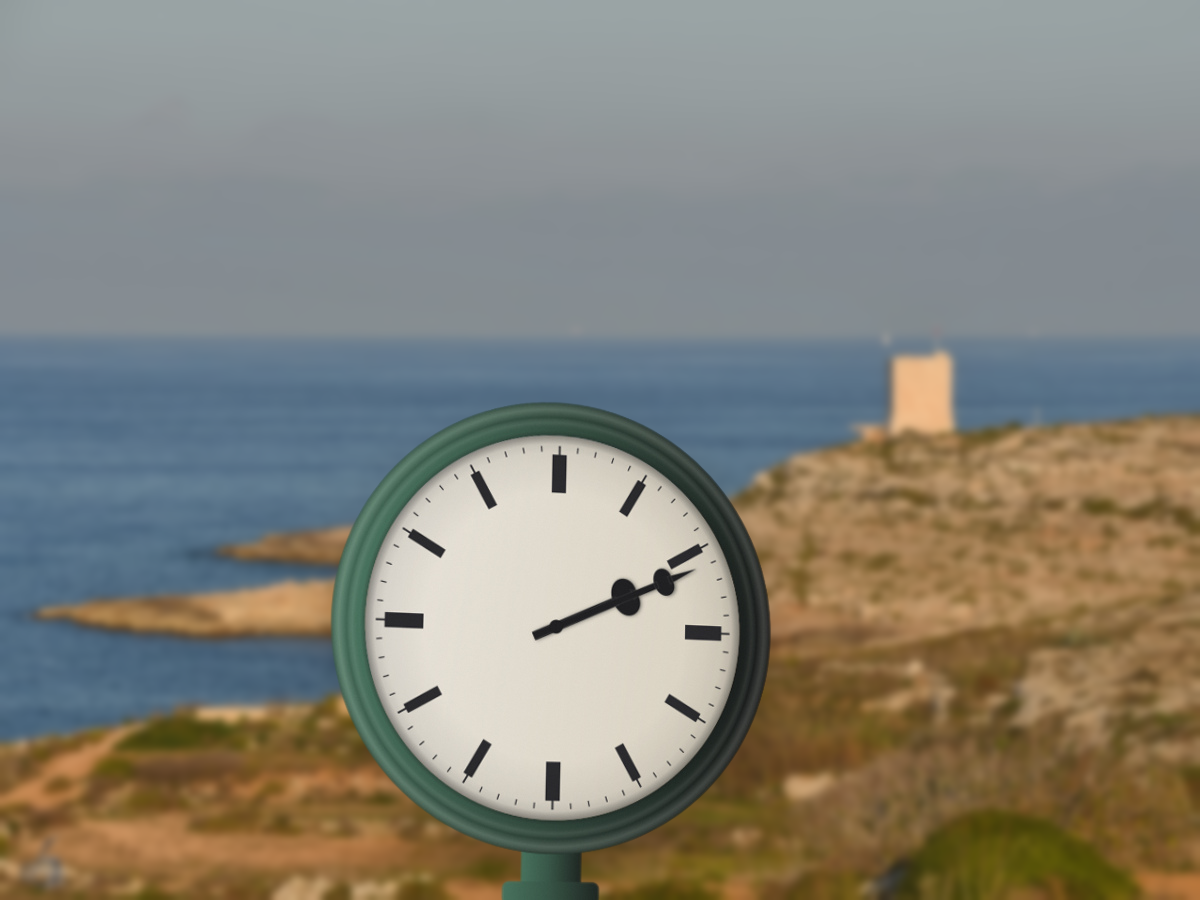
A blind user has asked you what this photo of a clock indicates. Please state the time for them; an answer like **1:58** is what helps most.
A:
**2:11**
